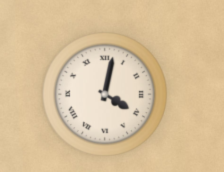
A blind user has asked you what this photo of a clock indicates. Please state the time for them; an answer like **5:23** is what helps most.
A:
**4:02**
